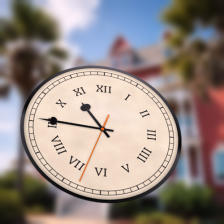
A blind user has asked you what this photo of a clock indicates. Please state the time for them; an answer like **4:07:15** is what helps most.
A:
**10:45:33**
